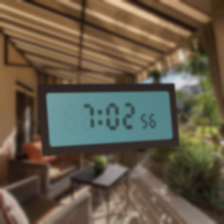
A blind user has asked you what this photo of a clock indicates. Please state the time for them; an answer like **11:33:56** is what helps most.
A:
**7:02:56**
